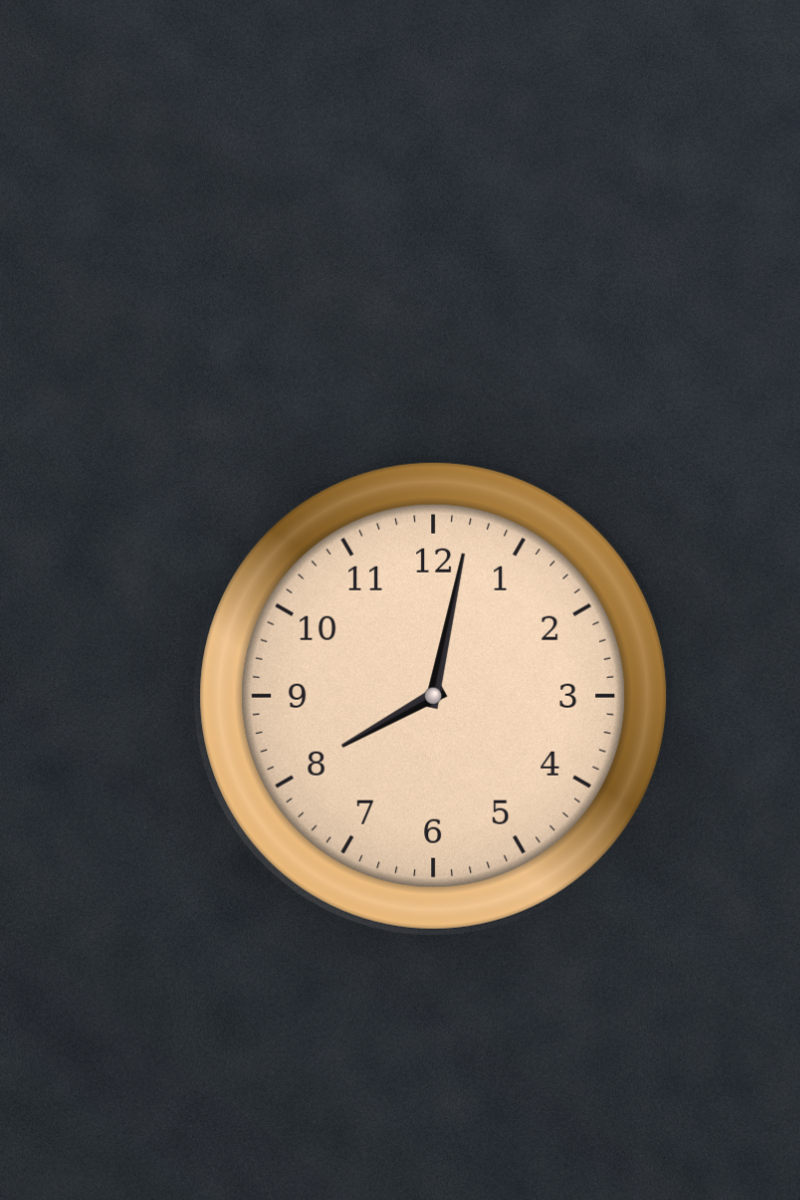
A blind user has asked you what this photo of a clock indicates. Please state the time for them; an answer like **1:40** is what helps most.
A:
**8:02**
